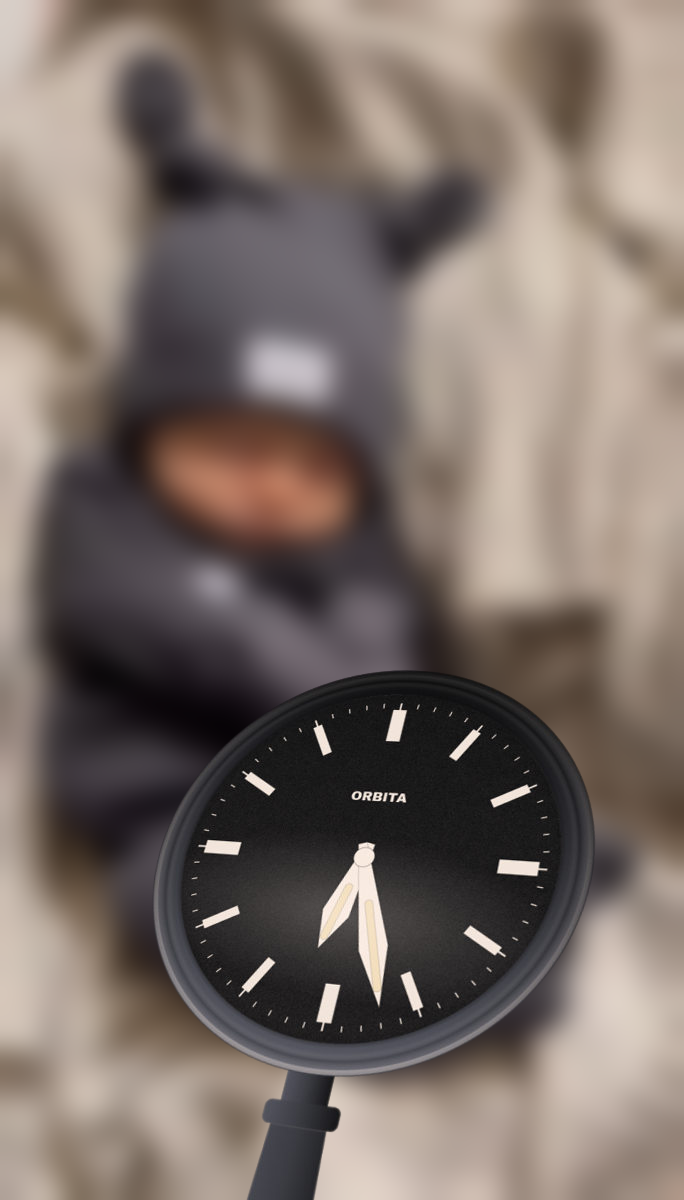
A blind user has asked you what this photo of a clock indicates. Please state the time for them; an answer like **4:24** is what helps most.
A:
**6:27**
